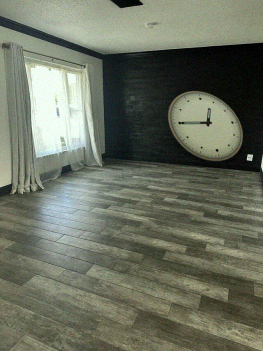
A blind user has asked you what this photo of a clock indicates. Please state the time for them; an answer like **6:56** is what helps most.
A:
**12:45**
